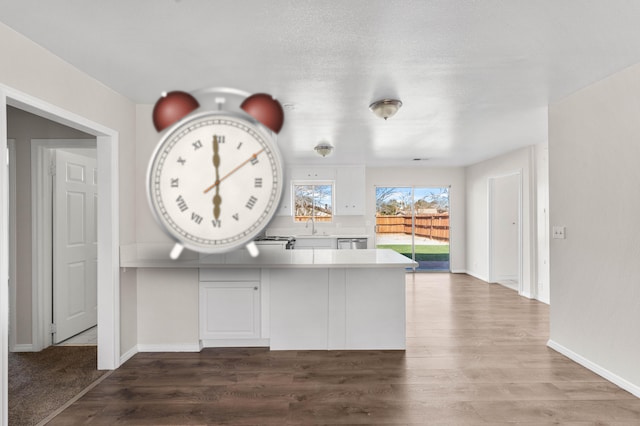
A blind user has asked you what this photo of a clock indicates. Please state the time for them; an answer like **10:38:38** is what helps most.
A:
**5:59:09**
